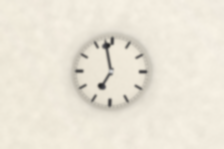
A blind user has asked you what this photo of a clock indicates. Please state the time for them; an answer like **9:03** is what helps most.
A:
**6:58**
